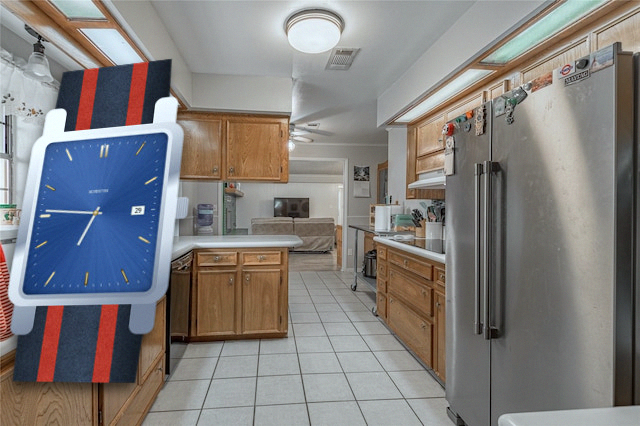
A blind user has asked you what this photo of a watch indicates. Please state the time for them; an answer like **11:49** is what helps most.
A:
**6:46**
